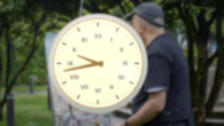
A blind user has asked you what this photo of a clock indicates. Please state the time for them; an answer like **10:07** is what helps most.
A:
**9:43**
